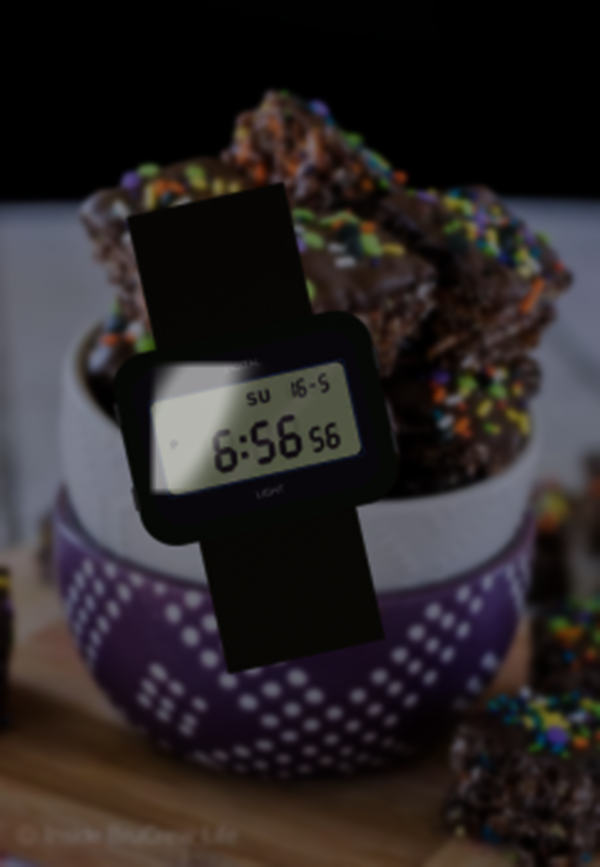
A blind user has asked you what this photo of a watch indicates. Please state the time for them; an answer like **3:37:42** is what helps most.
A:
**6:56:56**
